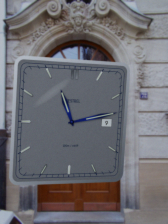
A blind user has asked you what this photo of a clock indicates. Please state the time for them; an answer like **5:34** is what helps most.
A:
**11:13**
